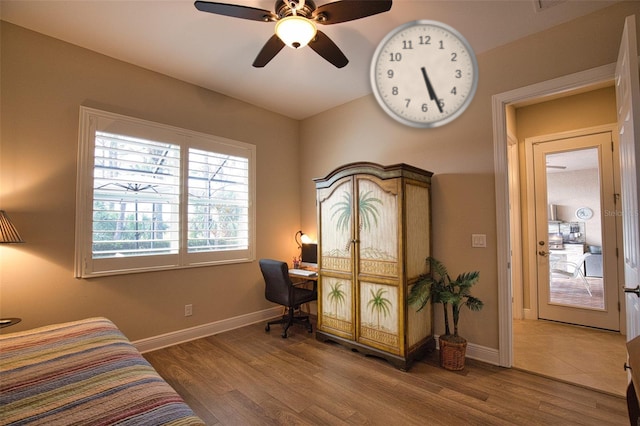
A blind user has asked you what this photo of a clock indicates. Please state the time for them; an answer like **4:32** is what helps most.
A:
**5:26**
